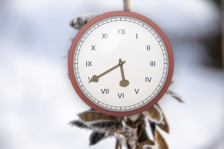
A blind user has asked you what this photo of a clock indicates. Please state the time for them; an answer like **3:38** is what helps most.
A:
**5:40**
